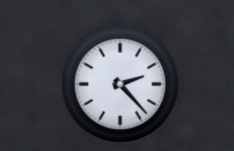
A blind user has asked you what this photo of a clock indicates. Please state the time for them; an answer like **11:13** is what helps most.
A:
**2:23**
